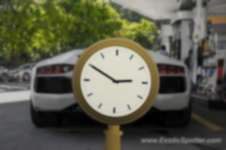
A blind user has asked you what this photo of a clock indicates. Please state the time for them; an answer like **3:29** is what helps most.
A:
**2:50**
